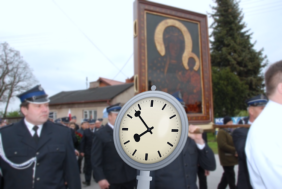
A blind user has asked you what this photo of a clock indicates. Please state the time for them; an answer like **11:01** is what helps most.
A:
**7:53**
